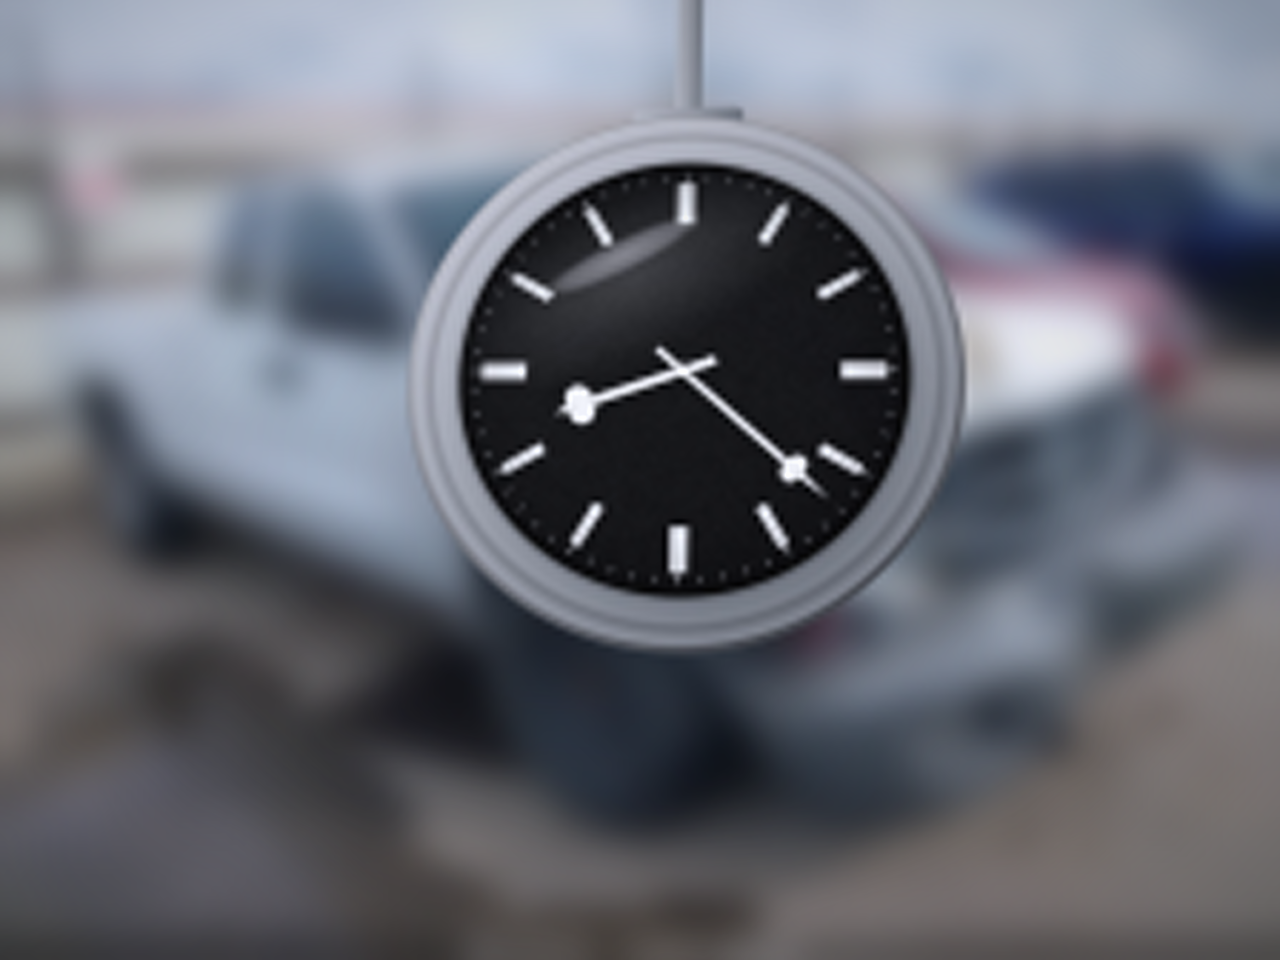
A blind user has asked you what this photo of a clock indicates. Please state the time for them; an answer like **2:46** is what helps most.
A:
**8:22**
